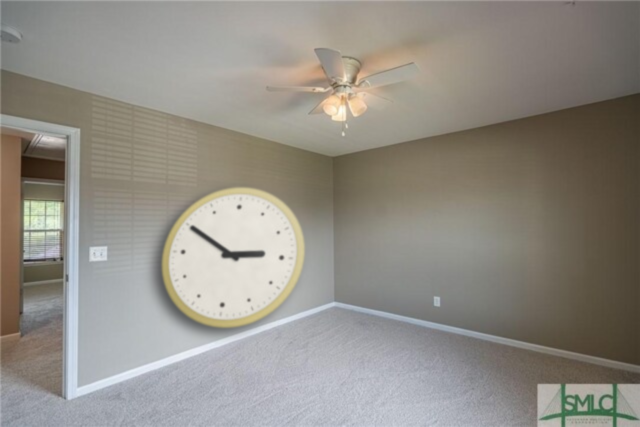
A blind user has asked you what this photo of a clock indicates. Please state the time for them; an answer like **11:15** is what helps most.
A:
**2:50**
